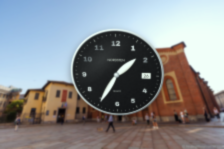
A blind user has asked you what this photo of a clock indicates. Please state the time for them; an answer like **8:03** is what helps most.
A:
**1:35**
